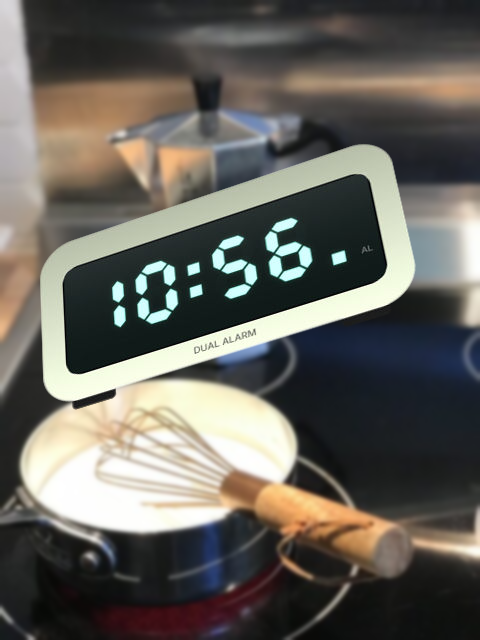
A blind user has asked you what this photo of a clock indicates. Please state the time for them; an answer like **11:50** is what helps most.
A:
**10:56**
